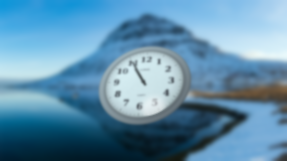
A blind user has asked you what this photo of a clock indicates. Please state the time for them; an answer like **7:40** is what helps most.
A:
**10:55**
